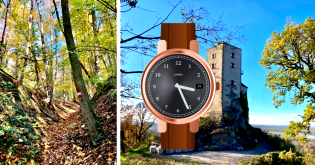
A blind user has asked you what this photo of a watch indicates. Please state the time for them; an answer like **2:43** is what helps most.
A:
**3:26**
